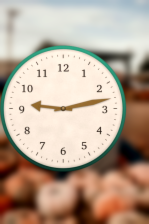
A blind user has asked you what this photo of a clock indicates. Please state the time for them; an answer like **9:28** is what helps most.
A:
**9:13**
